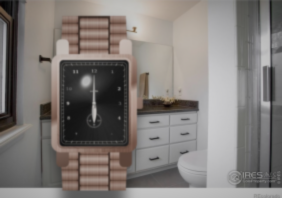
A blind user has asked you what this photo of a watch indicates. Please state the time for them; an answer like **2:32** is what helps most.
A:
**6:00**
